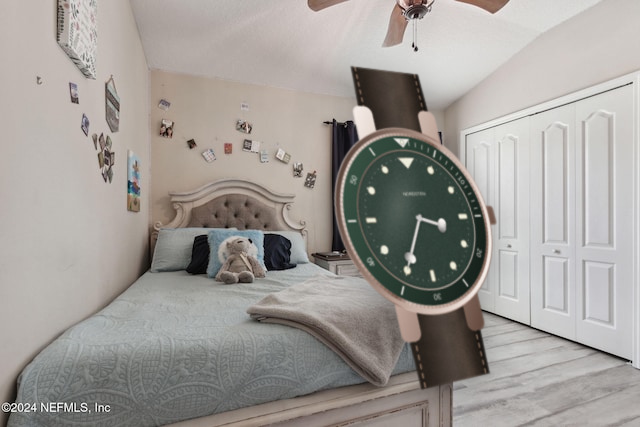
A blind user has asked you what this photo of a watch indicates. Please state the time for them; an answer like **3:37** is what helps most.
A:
**3:35**
